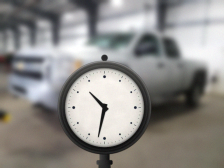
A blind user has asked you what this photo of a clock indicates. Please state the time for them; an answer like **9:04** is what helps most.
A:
**10:32**
